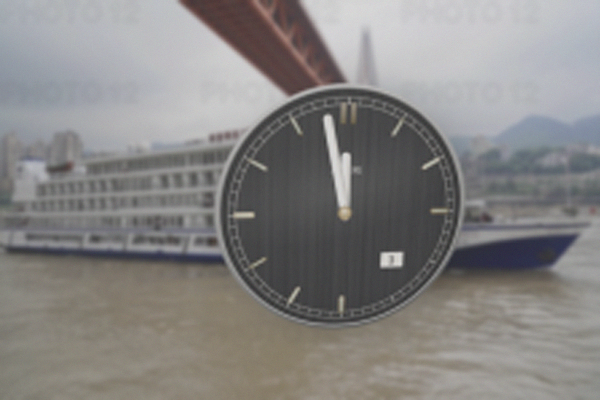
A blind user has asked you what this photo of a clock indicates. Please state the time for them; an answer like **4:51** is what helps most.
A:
**11:58**
